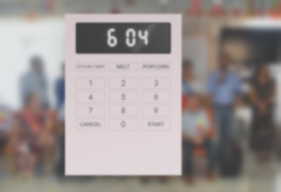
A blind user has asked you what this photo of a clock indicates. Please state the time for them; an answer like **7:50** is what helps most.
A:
**6:04**
